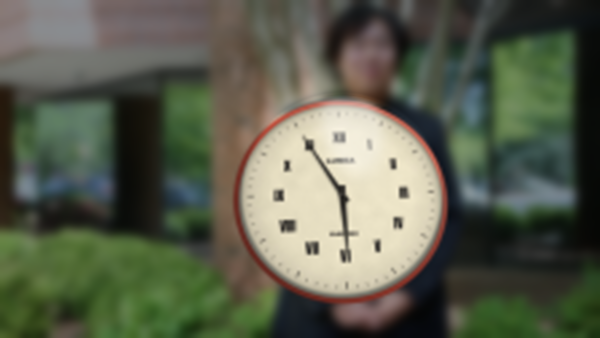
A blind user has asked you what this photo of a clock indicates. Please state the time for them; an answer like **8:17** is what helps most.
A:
**5:55**
